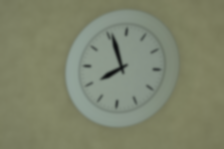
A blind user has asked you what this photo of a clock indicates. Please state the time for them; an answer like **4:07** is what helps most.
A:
**7:56**
